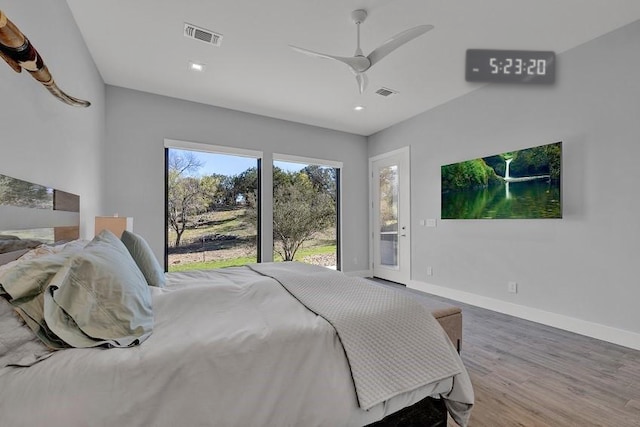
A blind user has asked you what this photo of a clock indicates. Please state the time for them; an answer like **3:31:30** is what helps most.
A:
**5:23:20**
